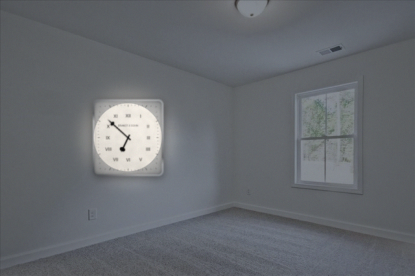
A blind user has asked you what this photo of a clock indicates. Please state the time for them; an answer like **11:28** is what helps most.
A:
**6:52**
